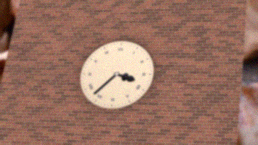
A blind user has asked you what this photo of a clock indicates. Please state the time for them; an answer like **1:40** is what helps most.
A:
**3:37**
